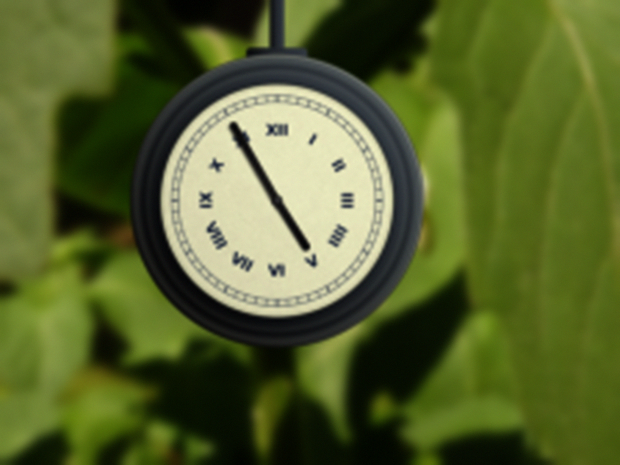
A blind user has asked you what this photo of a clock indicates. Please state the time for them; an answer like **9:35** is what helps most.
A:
**4:55**
